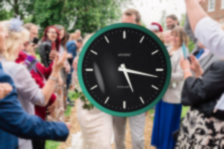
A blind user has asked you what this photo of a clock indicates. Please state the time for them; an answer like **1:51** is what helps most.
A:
**5:17**
